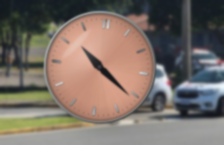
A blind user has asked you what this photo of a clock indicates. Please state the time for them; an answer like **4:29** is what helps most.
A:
**10:21**
